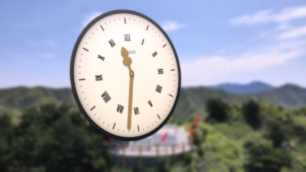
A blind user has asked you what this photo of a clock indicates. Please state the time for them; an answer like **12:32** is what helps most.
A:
**11:32**
